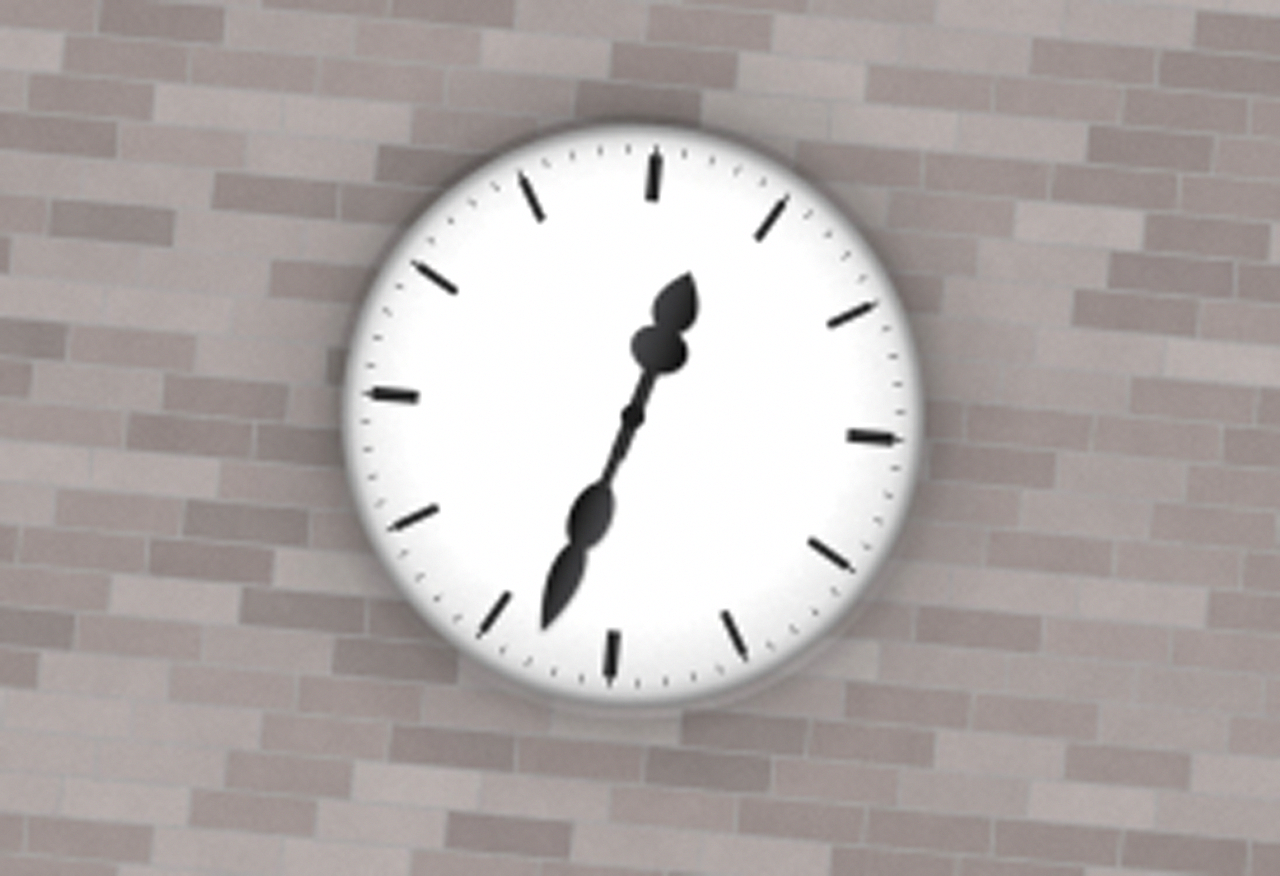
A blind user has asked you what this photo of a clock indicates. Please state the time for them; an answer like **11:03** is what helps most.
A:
**12:33**
